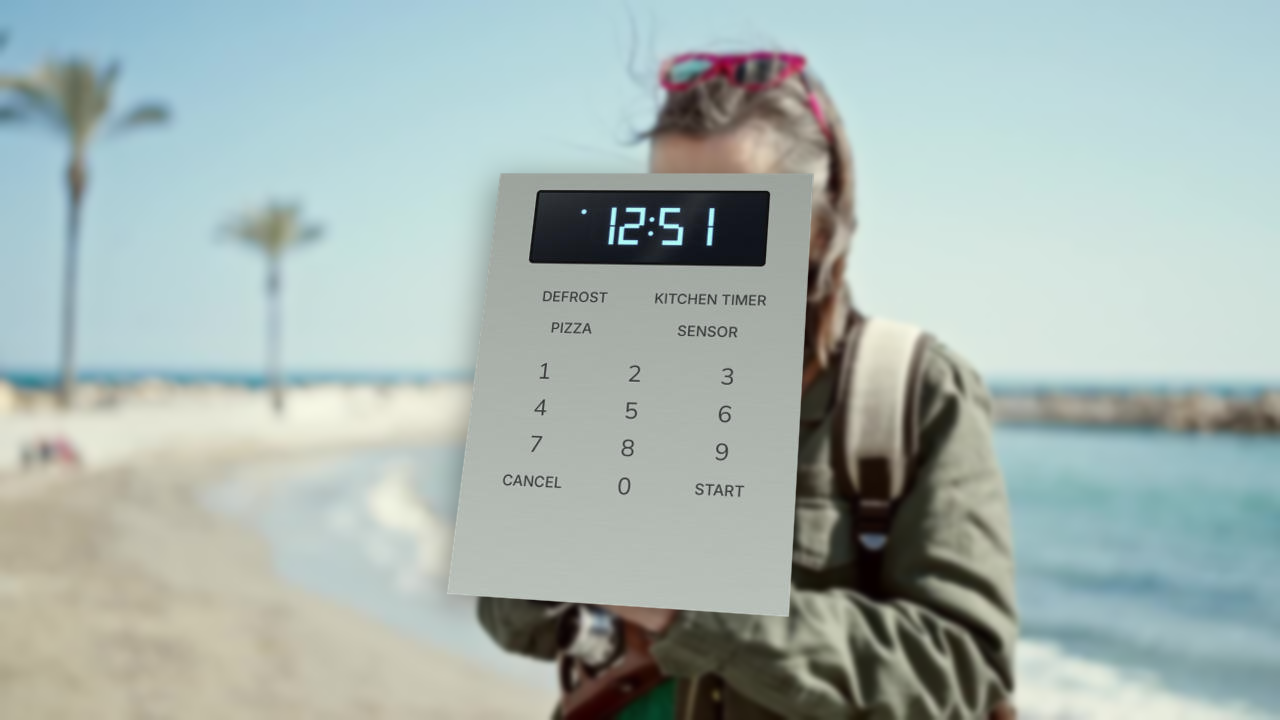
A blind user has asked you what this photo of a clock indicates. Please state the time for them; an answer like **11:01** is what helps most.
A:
**12:51**
